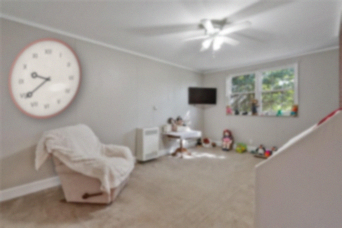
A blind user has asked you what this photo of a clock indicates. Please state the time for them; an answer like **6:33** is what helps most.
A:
**9:39**
